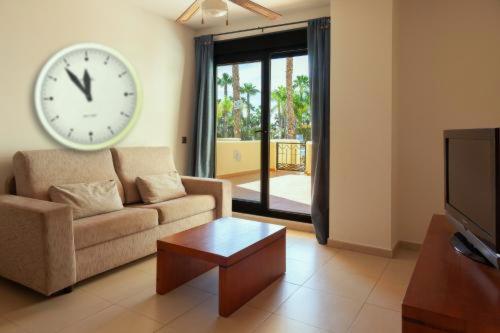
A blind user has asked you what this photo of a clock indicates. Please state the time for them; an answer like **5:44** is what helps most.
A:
**11:54**
